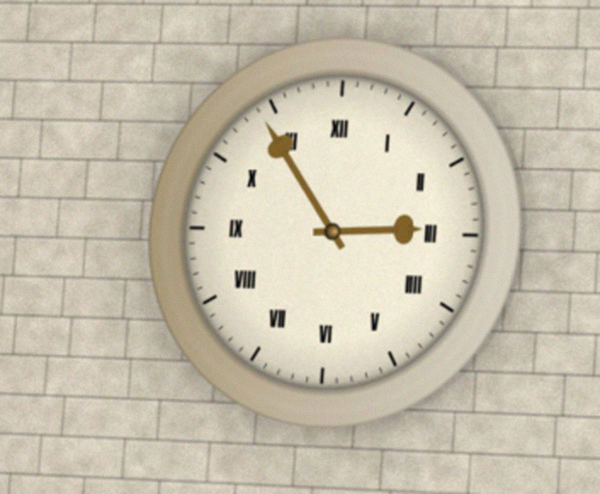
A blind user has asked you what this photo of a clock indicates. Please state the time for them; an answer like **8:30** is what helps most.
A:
**2:54**
